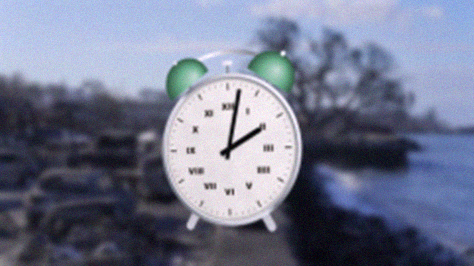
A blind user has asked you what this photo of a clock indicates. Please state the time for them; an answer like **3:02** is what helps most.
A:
**2:02**
